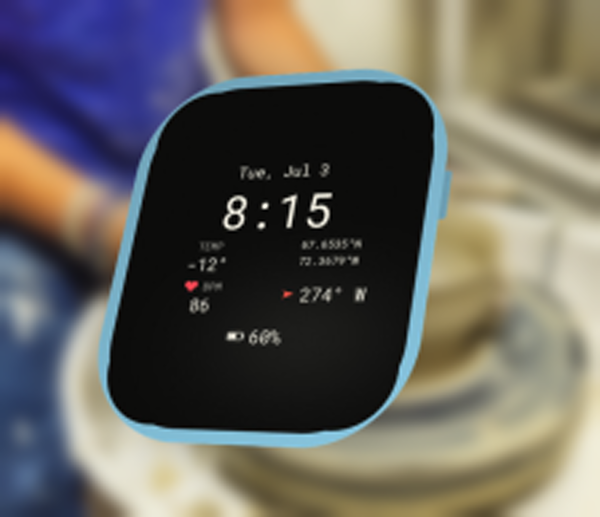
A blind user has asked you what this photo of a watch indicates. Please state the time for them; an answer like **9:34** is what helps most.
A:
**8:15**
